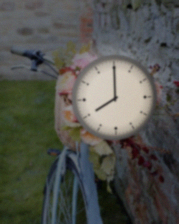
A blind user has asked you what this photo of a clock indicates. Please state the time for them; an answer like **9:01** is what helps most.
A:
**8:00**
